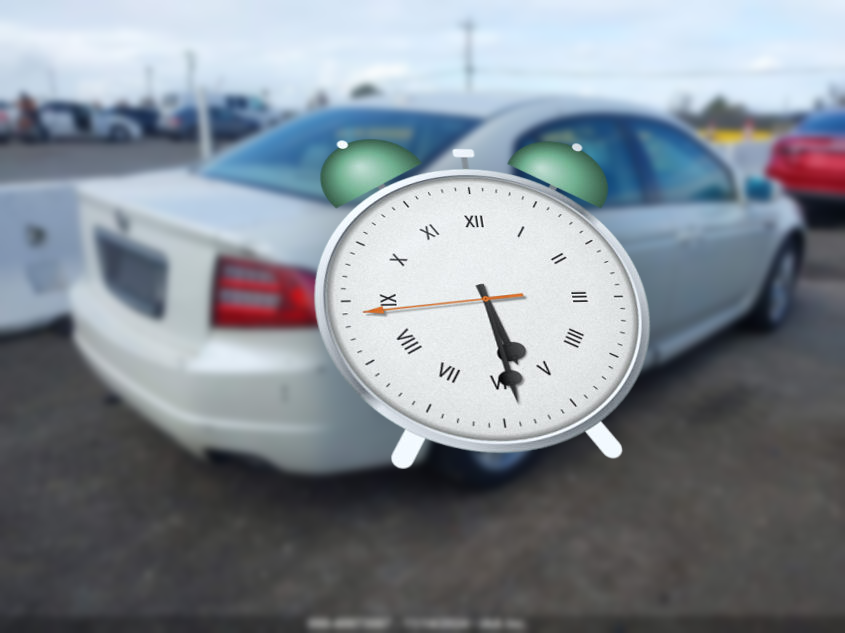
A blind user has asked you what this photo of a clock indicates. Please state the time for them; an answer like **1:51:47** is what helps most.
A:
**5:28:44**
